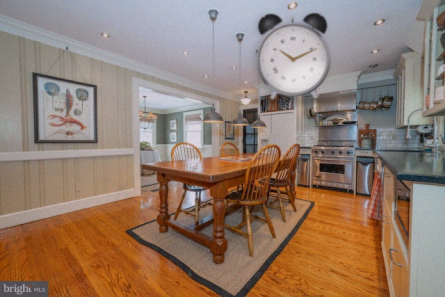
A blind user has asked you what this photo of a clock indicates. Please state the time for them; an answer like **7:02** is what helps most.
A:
**10:11**
